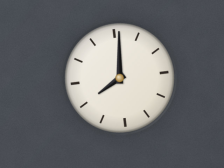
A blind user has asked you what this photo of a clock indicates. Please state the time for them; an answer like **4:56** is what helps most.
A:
**8:01**
